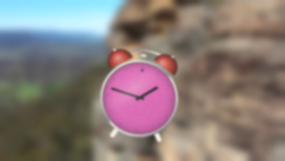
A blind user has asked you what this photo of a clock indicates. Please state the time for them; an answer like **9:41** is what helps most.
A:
**1:47**
